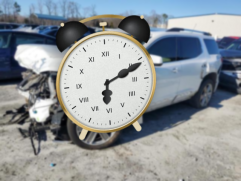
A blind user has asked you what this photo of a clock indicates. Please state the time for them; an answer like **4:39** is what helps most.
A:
**6:11**
